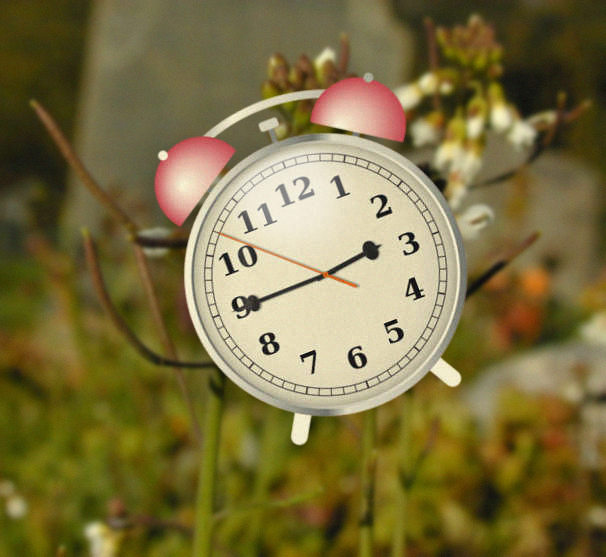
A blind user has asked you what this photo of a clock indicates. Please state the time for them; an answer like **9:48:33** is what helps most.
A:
**2:44:52**
